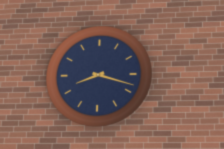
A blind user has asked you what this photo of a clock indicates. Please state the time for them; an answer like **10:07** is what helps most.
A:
**8:18**
